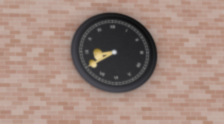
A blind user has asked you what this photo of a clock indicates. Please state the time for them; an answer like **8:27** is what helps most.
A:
**8:40**
